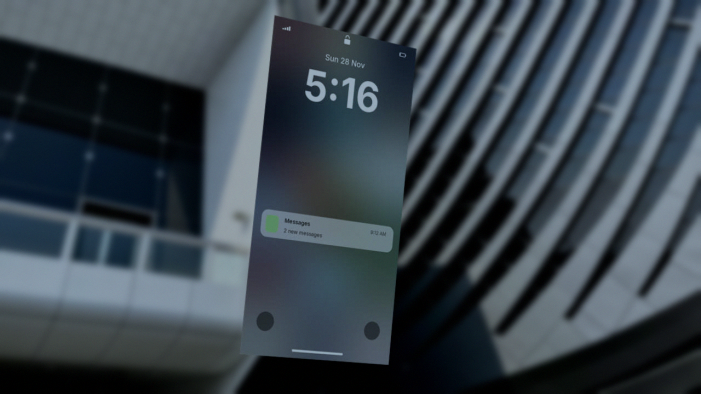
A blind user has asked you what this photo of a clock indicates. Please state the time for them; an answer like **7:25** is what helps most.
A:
**5:16**
